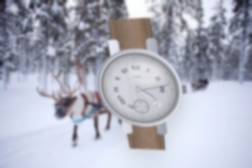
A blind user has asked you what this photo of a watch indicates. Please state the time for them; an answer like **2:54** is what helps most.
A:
**4:13**
